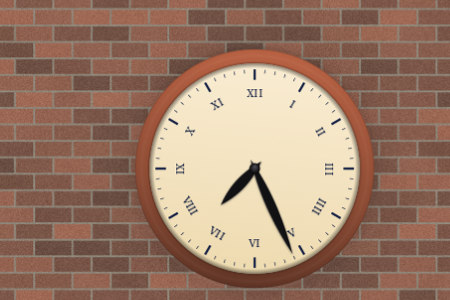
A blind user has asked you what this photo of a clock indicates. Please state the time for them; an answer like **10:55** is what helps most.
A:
**7:26**
